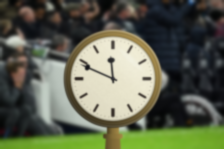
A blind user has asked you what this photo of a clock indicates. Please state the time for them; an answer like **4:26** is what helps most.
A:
**11:49**
